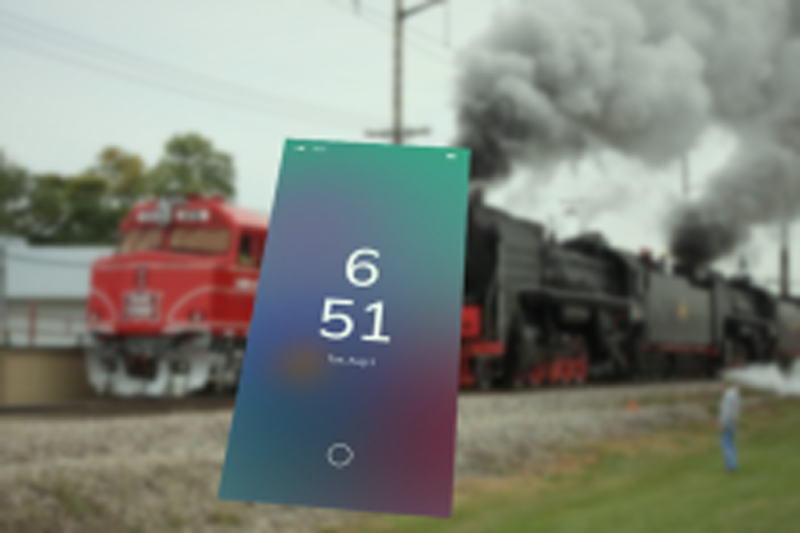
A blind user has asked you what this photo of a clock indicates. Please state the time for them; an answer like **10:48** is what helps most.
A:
**6:51**
